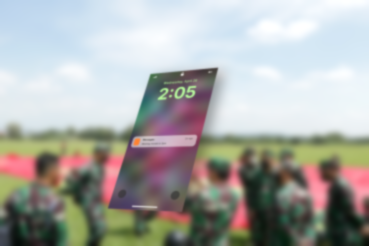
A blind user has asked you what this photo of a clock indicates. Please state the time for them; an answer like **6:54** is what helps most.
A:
**2:05**
